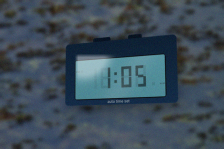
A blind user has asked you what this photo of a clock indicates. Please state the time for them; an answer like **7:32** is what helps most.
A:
**1:05**
